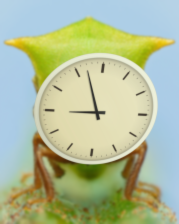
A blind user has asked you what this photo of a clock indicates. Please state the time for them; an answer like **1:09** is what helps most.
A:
**8:57**
